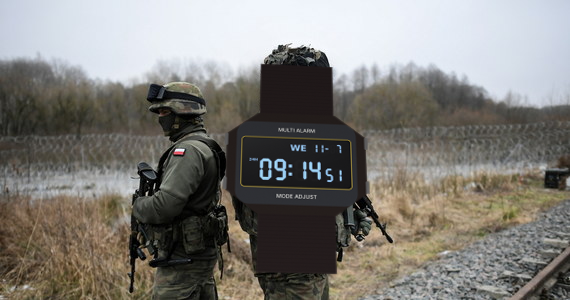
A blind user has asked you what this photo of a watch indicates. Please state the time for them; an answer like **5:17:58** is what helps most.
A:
**9:14:51**
